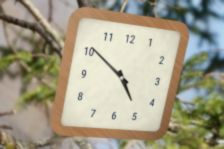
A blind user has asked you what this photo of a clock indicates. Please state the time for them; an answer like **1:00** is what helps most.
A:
**4:51**
